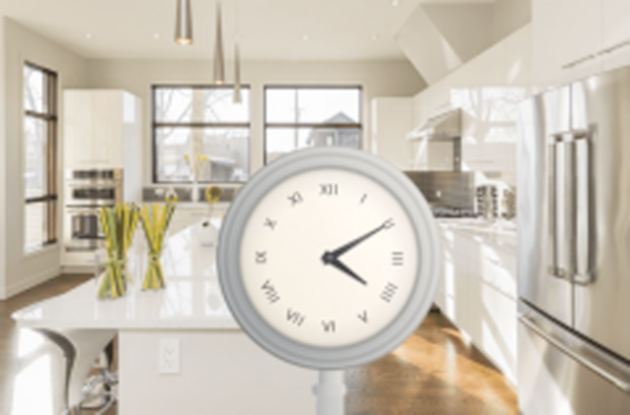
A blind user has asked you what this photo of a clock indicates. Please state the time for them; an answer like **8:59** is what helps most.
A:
**4:10**
